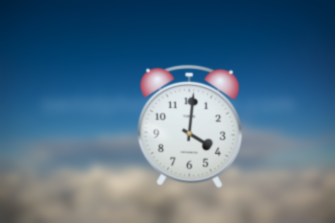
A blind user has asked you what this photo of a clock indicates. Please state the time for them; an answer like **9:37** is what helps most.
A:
**4:01**
